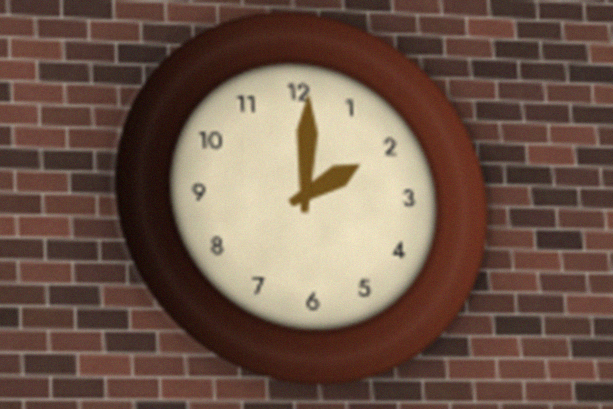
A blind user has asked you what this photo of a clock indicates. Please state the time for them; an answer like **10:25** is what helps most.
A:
**2:01**
